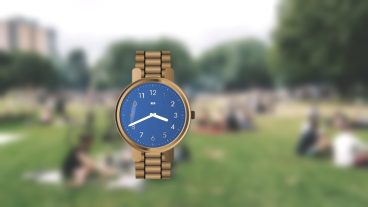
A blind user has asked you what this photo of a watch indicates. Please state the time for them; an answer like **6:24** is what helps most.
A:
**3:41**
